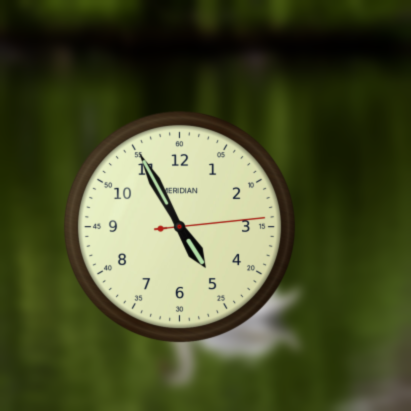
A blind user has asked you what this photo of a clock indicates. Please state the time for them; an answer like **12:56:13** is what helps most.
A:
**4:55:14**
